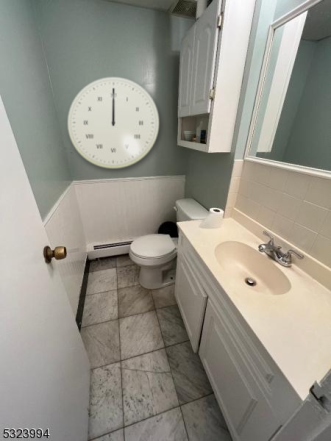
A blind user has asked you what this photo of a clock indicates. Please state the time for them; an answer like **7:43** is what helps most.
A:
**12:00**
